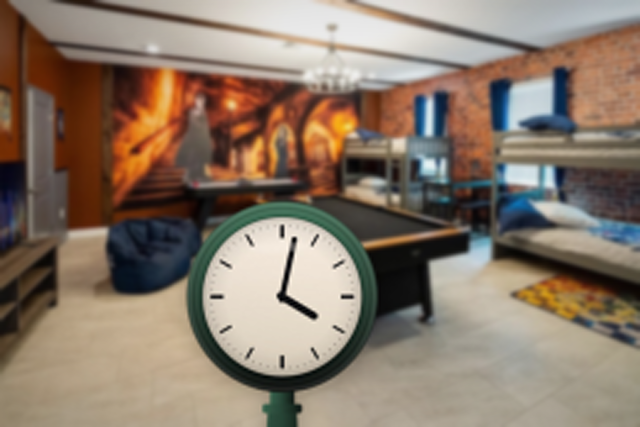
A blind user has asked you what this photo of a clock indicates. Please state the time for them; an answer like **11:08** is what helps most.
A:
**4:02**
